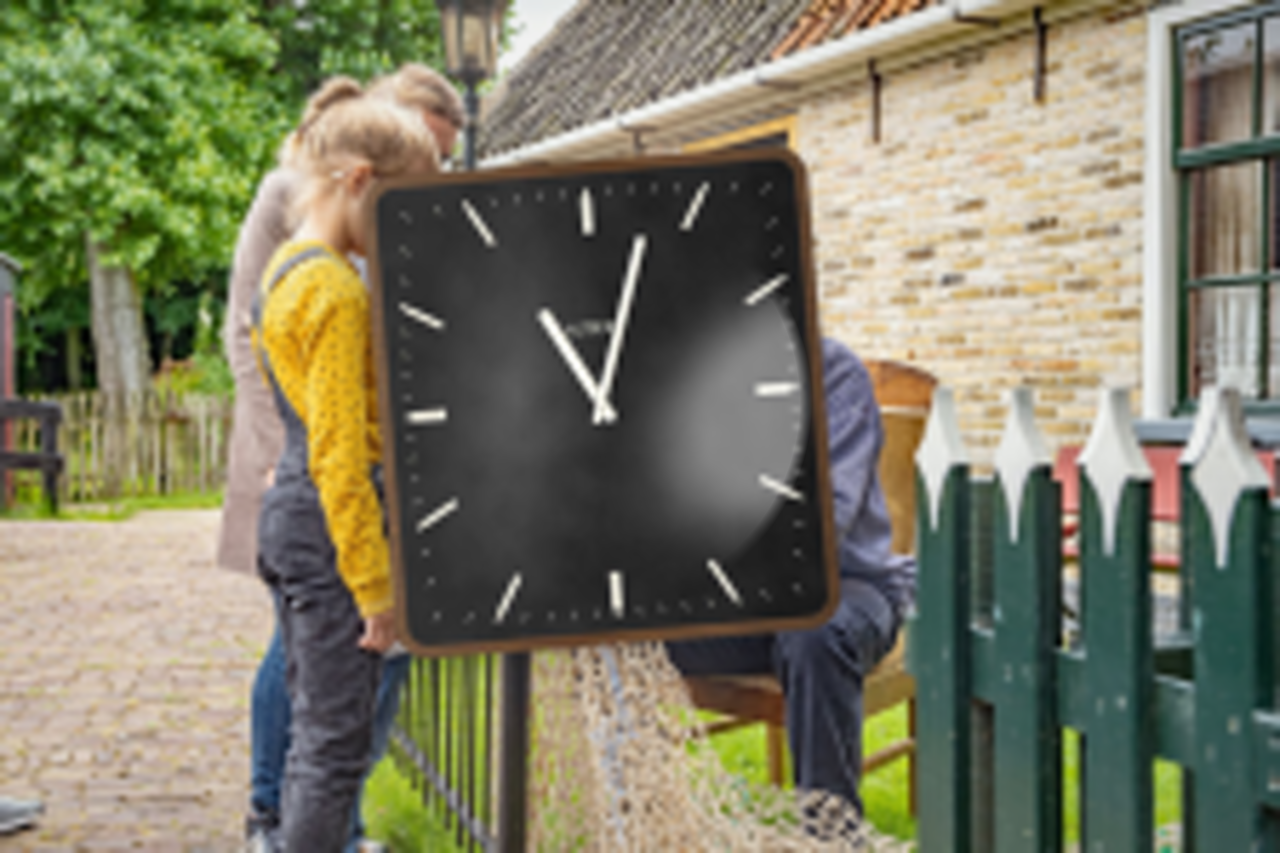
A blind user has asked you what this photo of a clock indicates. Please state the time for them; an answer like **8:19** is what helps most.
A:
**11:03**
